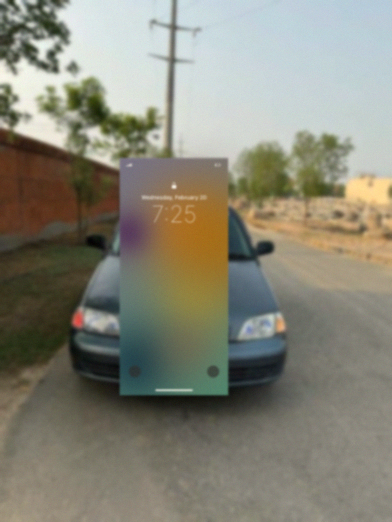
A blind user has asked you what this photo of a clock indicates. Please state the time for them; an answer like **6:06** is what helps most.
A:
**7:25**
